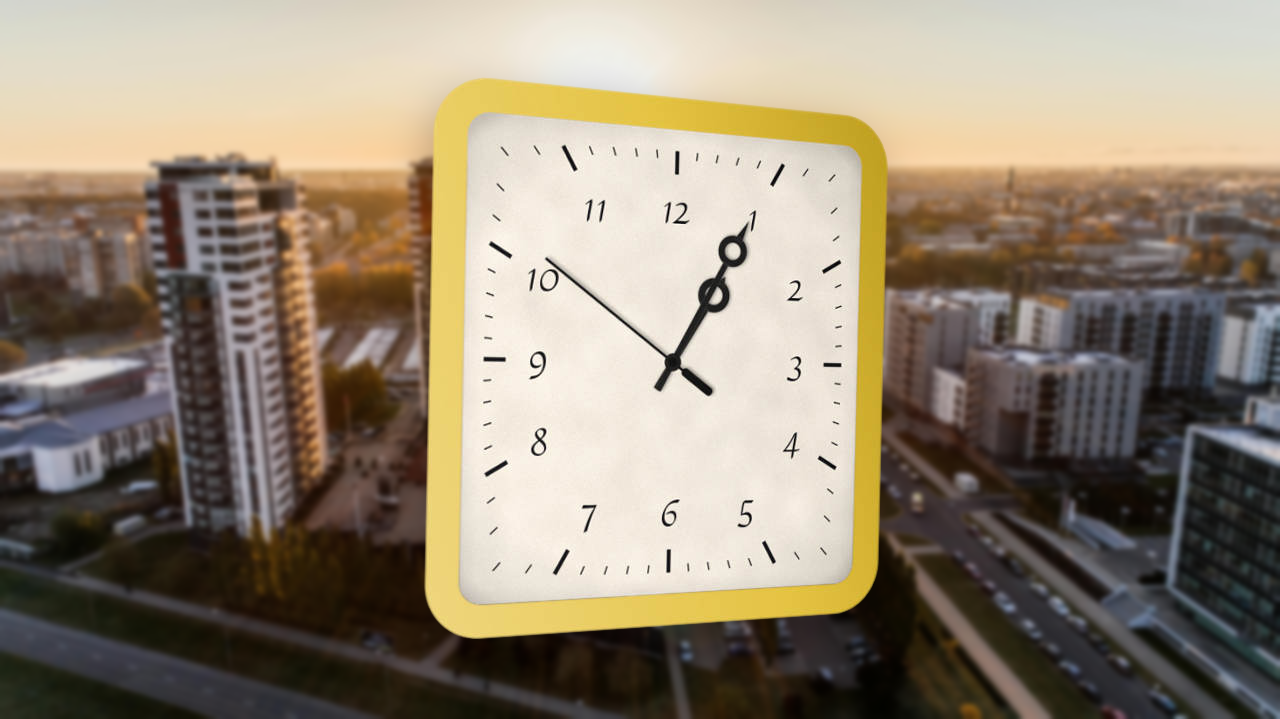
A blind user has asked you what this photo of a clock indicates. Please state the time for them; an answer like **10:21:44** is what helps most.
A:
**1:04:51**
